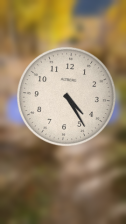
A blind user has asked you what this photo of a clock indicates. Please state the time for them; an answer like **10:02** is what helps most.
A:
**4:24**
